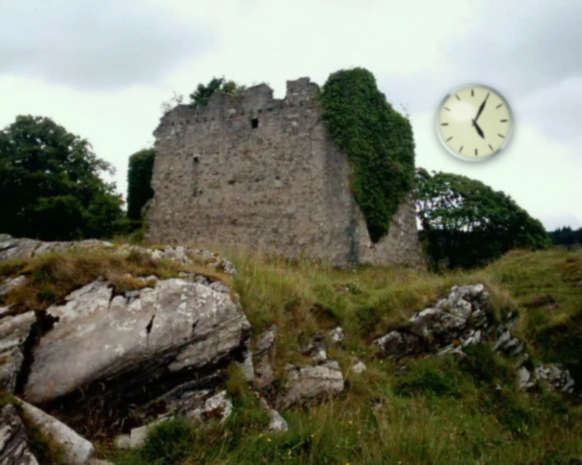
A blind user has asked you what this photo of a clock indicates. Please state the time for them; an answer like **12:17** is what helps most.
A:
**5:05**
